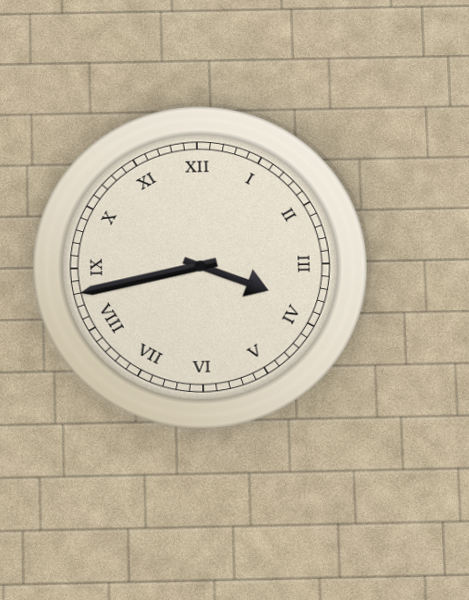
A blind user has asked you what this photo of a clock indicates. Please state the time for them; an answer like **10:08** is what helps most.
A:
**3:43**
